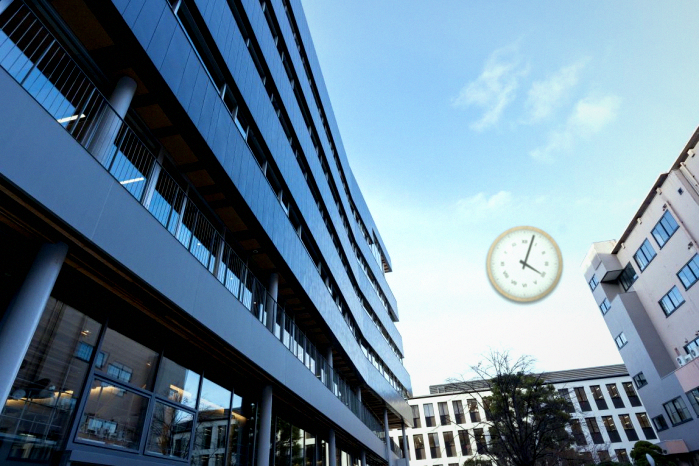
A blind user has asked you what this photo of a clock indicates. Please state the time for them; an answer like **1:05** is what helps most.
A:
**4:03**
